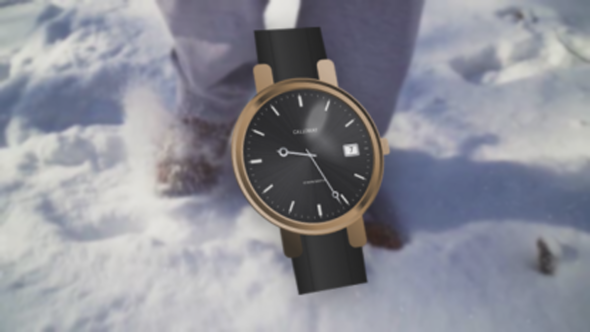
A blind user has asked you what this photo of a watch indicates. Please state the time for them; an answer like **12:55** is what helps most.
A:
**9:26**
